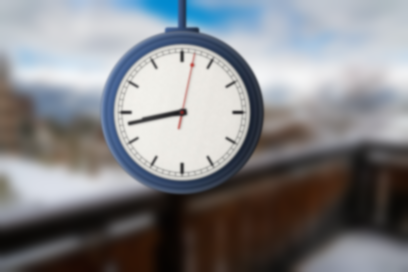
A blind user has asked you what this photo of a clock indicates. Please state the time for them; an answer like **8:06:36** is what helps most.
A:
**8:43:02**
